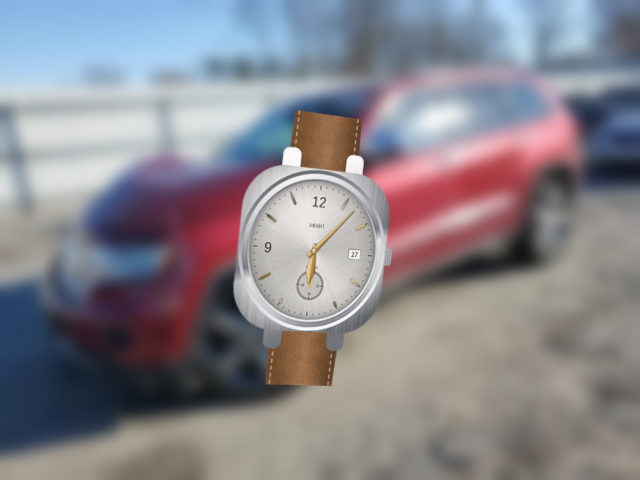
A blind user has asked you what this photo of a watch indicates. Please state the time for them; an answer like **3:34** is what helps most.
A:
**6:07**
